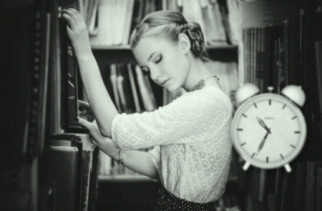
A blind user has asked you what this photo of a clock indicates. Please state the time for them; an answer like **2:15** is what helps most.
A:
**10:34**
